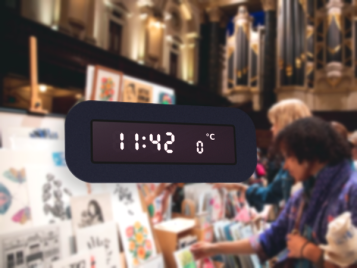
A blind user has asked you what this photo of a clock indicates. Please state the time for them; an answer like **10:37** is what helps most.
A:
**11:42**
